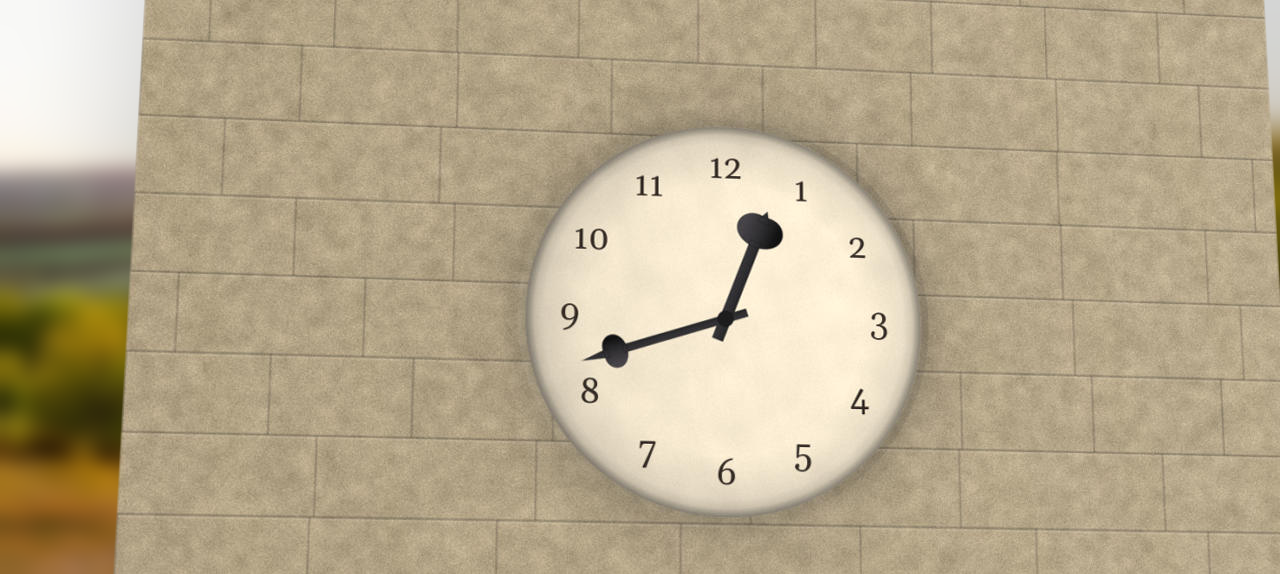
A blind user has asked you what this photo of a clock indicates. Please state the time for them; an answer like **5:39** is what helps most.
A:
**12:42**
